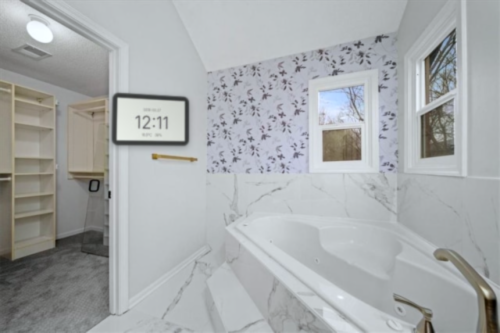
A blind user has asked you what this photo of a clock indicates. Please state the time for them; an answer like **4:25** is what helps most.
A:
**12:11**
